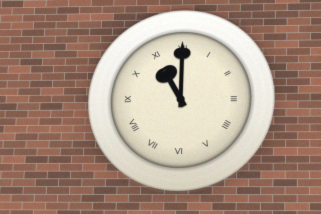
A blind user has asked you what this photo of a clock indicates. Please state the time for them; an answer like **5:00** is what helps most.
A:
**11:00**
